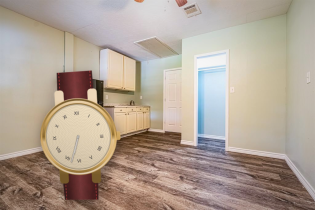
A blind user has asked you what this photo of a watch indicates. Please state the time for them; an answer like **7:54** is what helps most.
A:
**6:33**
